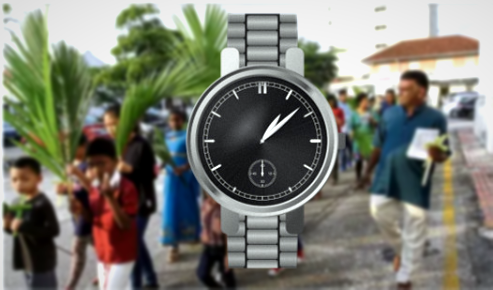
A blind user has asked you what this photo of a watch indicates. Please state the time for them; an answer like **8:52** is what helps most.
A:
**1:08**
